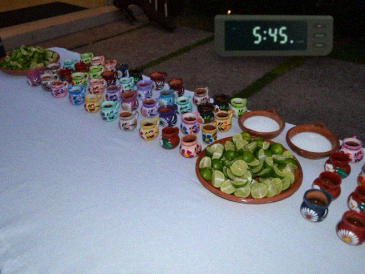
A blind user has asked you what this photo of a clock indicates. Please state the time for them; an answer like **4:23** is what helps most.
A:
**5:45**
